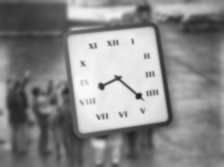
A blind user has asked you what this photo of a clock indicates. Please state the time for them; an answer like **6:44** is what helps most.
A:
**8:23**
